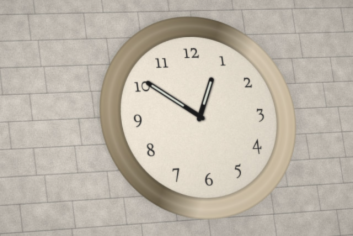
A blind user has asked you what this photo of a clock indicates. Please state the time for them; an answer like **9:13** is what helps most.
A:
**12:51**
